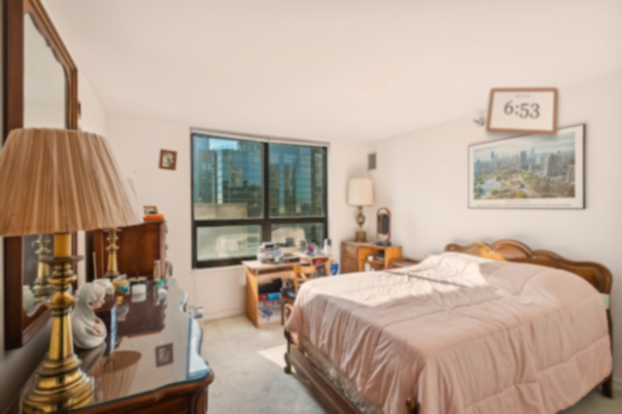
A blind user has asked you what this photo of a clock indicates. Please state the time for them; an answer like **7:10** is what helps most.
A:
**6:53**
